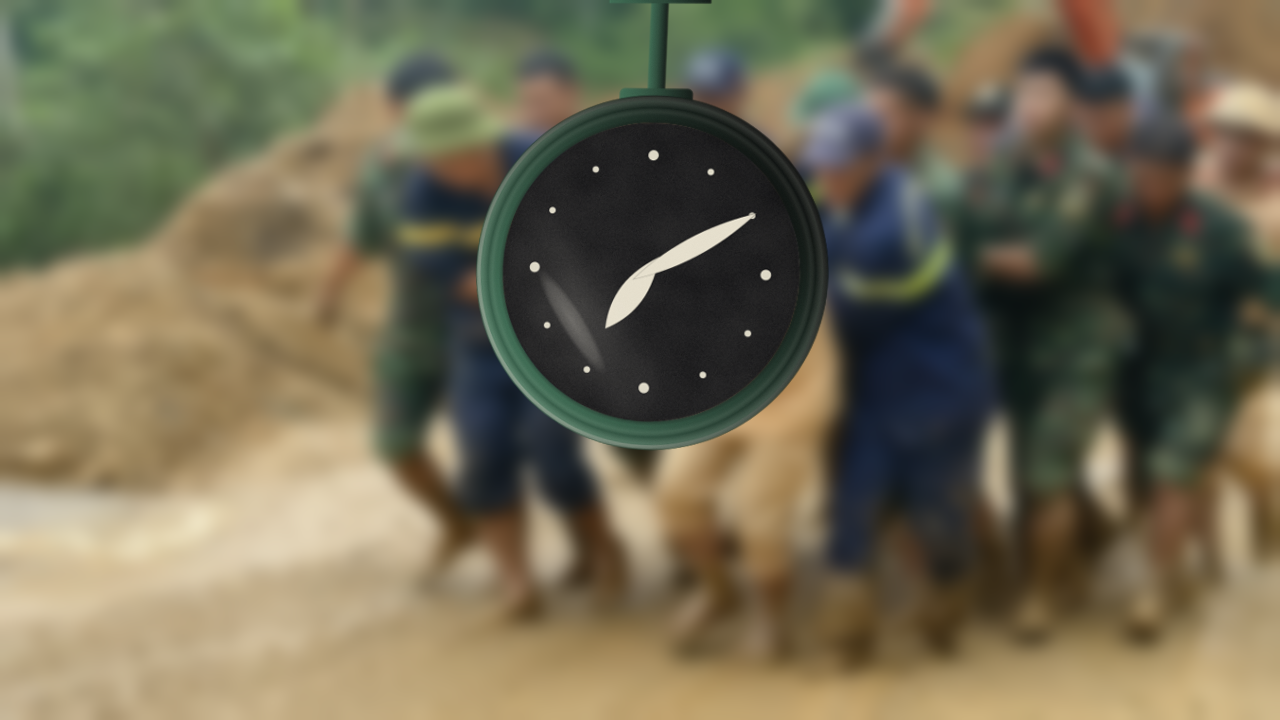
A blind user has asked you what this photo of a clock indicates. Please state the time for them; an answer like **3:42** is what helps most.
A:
**7:10**
